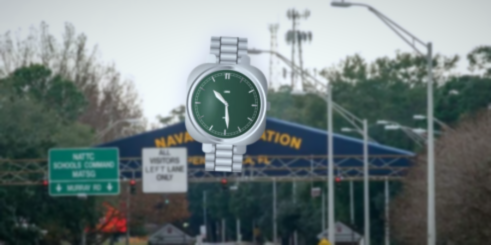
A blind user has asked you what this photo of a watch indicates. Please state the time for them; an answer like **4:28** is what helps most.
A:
**10:29**
